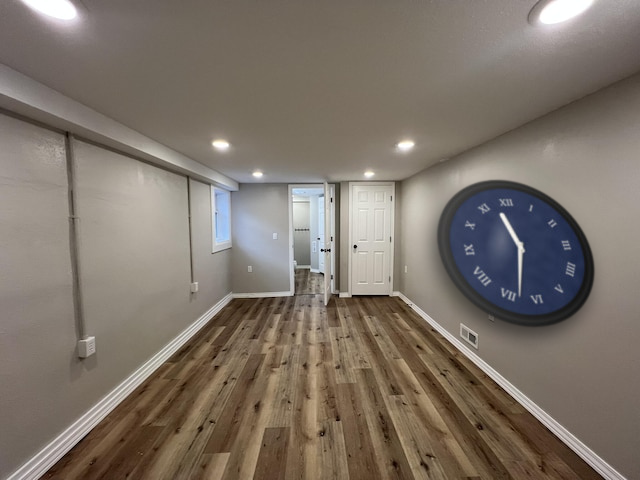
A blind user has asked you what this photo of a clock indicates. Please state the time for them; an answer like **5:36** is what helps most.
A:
**11:33**
